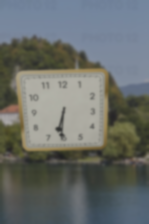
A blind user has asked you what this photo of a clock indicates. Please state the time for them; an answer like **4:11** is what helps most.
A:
**6:31**
